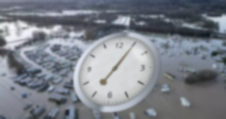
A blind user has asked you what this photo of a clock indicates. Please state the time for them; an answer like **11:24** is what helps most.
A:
**7:05**
